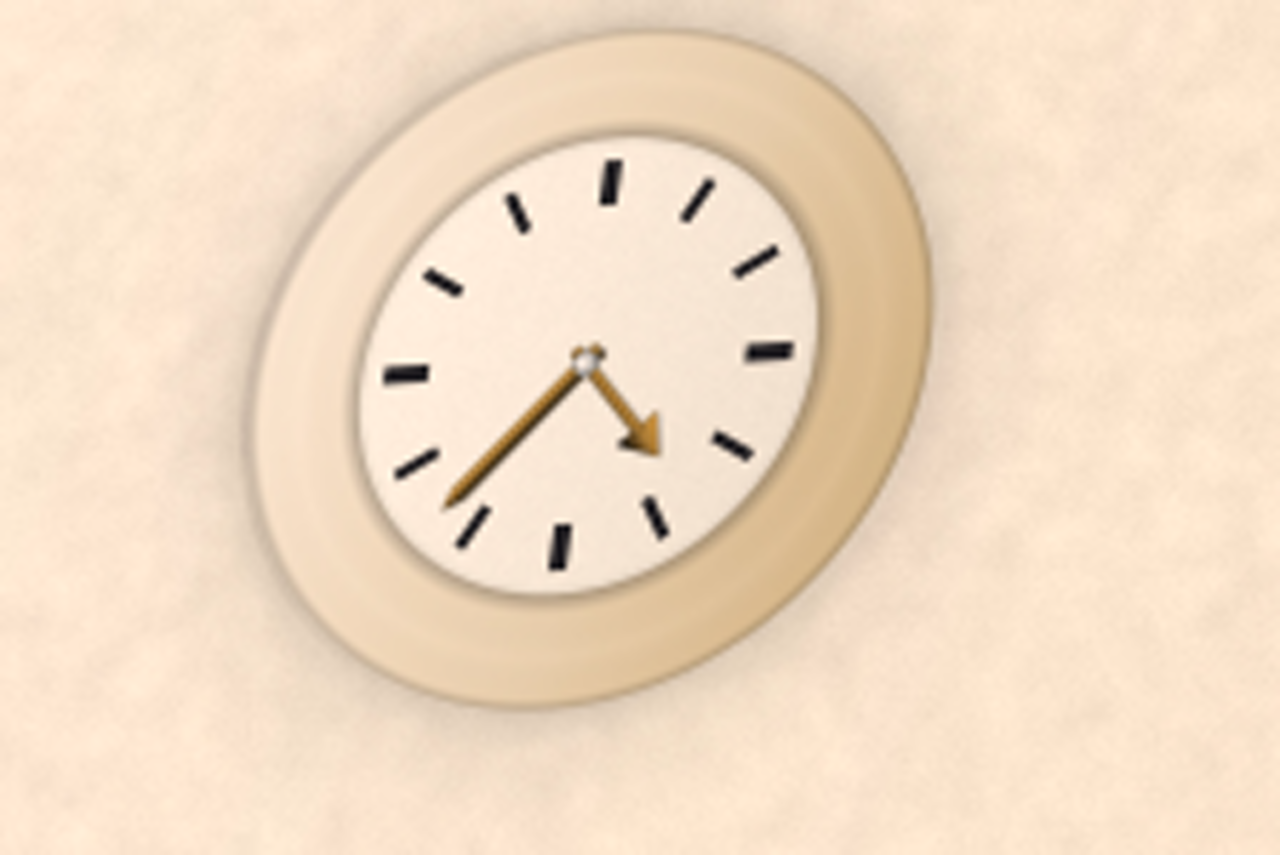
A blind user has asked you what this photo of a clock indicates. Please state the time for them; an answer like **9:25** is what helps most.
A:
**4:37**
